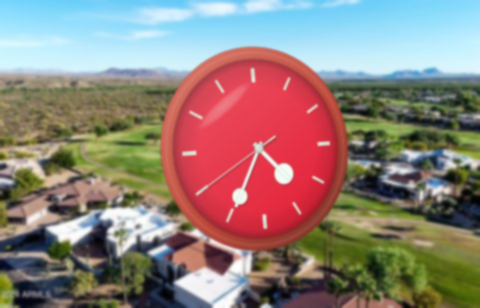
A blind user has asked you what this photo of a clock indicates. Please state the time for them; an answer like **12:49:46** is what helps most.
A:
**4:34:40**
